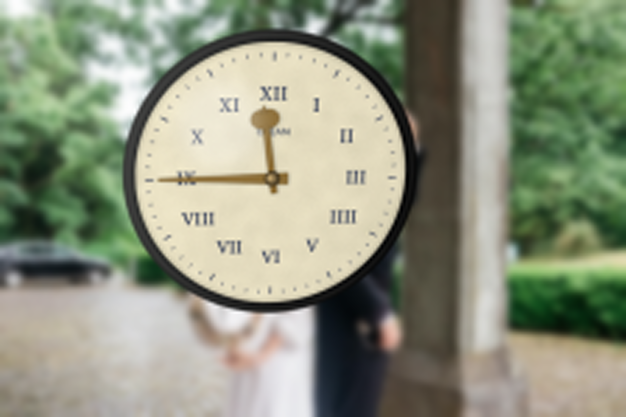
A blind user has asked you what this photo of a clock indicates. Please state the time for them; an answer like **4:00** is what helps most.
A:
**11:45**
